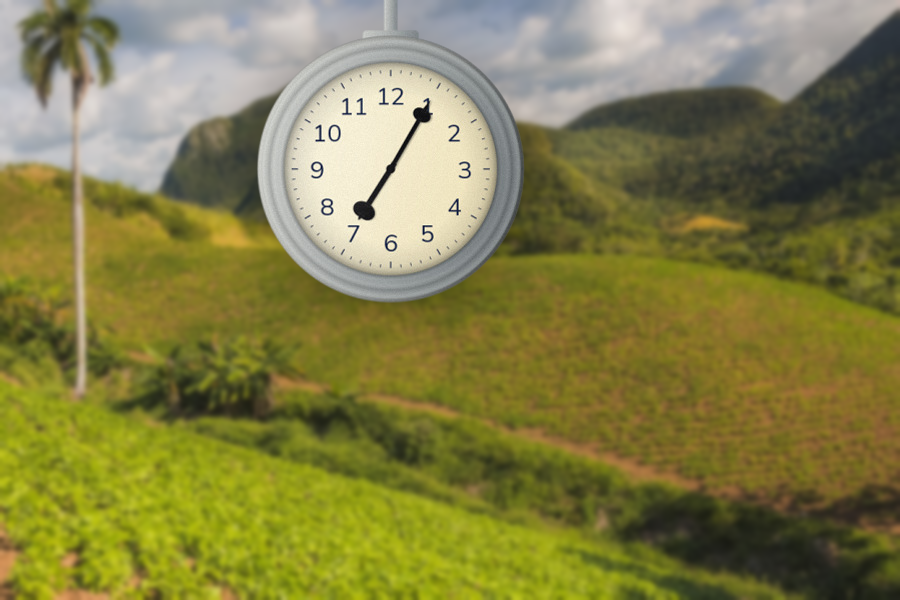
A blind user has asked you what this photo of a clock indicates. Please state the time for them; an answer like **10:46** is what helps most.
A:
**7:05**
